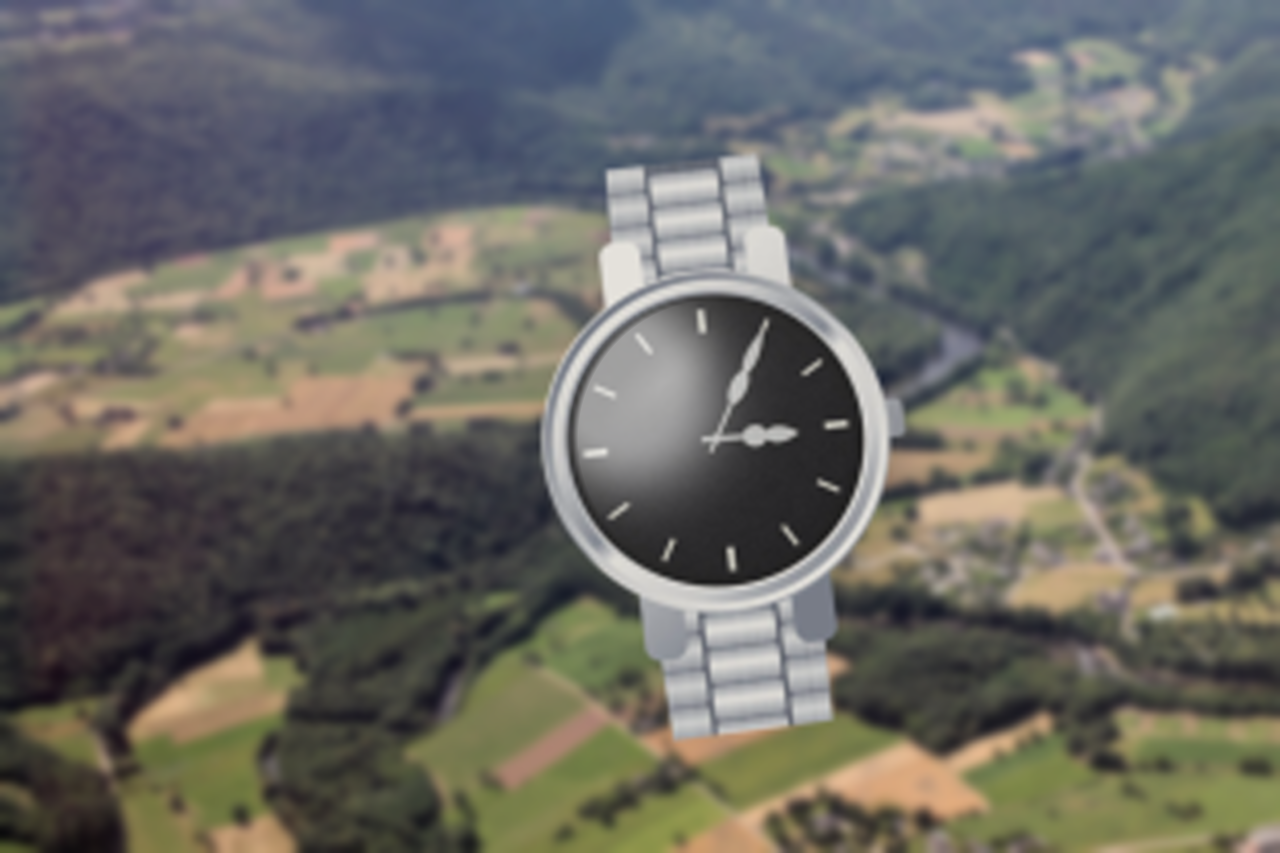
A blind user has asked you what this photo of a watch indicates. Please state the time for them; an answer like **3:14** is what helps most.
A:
**3:05**
